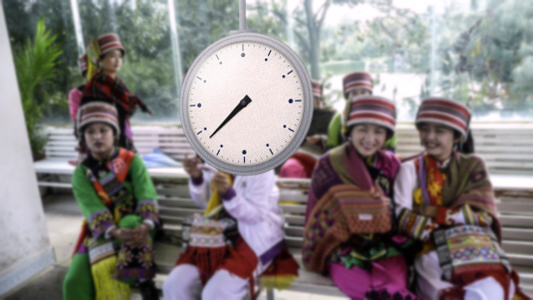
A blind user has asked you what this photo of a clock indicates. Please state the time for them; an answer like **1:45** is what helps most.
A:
**7:38**
